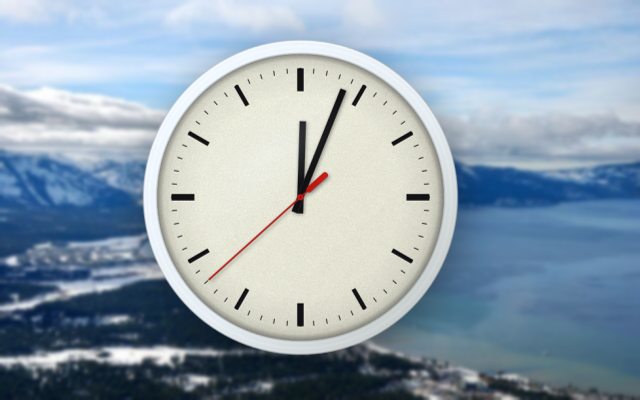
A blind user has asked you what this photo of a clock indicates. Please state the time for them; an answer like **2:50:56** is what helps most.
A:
**12:03:38**
